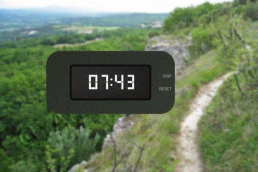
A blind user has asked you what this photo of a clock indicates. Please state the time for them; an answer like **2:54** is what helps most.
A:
**7:43**
